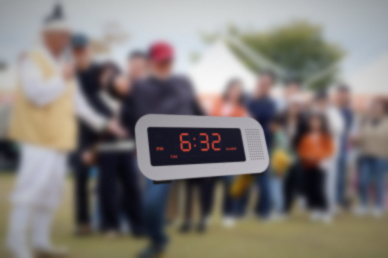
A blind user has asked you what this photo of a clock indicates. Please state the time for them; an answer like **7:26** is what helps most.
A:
**6:32**
